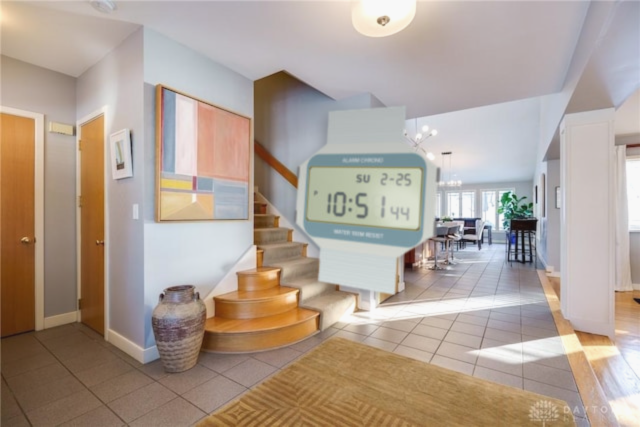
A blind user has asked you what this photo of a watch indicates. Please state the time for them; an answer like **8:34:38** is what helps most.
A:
**10:51:44**
